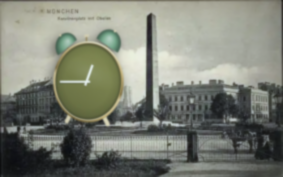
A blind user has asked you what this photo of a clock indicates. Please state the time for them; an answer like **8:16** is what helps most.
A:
**12:45**
